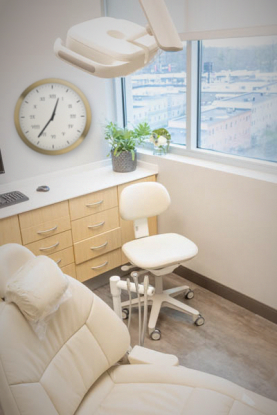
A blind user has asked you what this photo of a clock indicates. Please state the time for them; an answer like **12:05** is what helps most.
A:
**12:36**
